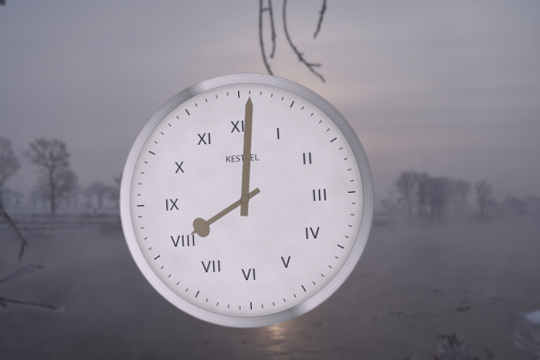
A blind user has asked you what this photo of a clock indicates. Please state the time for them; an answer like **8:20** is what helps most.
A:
**8:01**
